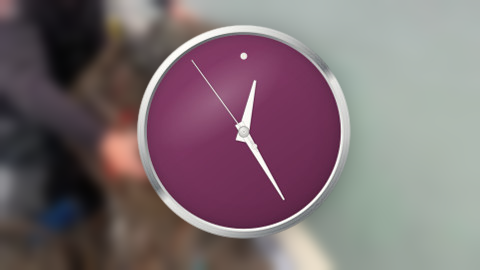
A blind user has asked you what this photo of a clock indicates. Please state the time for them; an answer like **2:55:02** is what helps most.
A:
**12:24:54**
